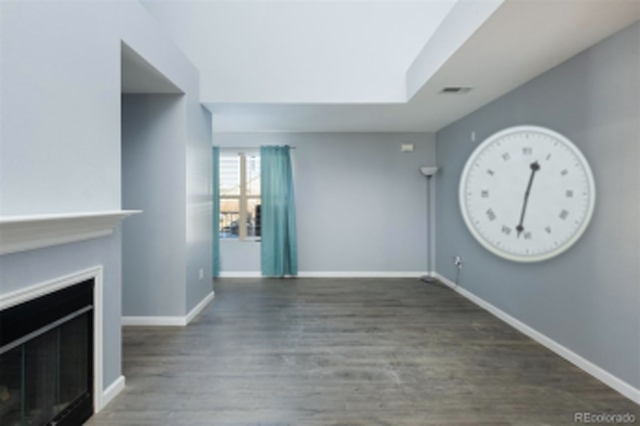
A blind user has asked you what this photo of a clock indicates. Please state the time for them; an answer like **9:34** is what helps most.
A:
**12:32**
